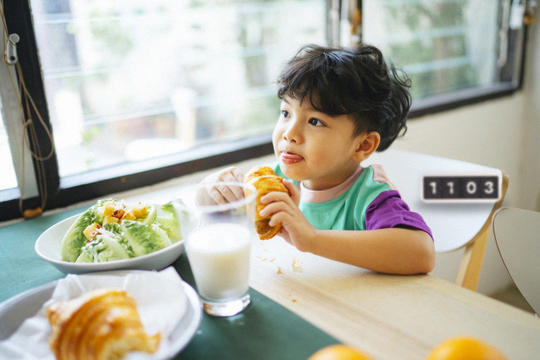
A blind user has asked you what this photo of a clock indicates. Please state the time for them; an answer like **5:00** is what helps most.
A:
**11:03**
